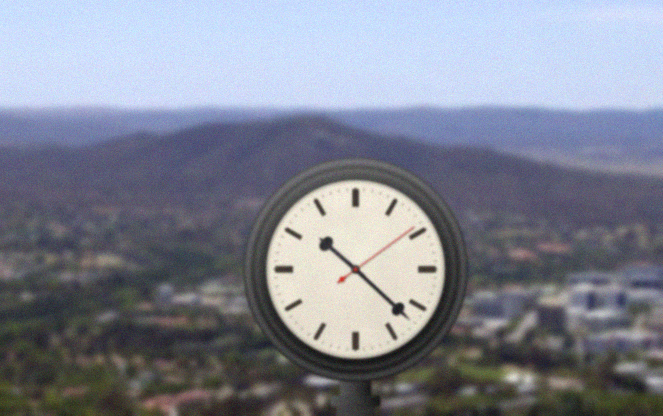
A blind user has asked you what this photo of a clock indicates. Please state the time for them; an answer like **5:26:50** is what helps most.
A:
**10:22:09**
